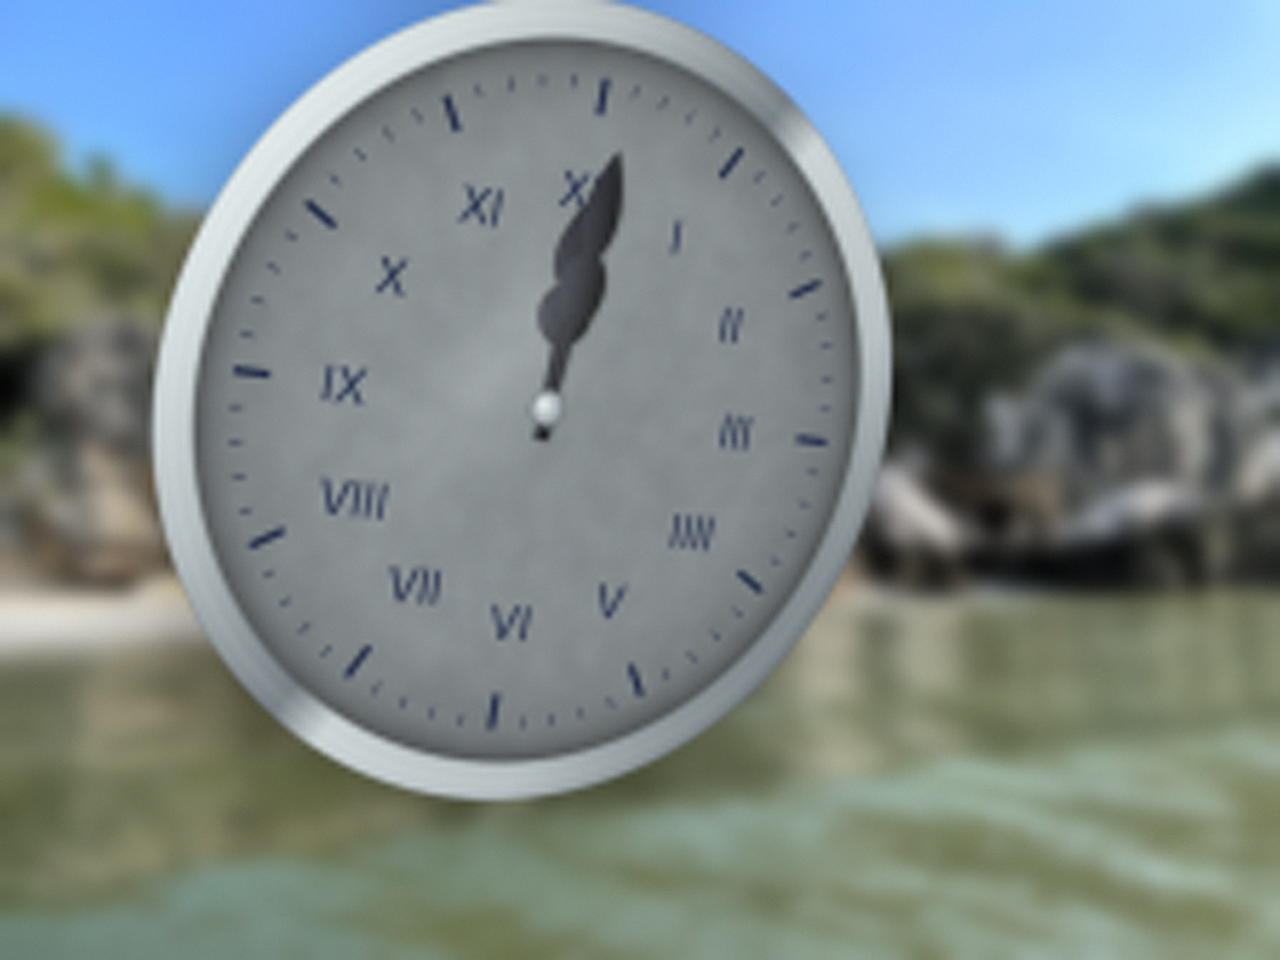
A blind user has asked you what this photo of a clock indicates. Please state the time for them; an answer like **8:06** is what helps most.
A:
**12:01**
